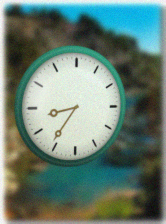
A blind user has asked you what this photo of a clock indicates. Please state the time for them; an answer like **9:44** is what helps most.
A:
**8:36**
